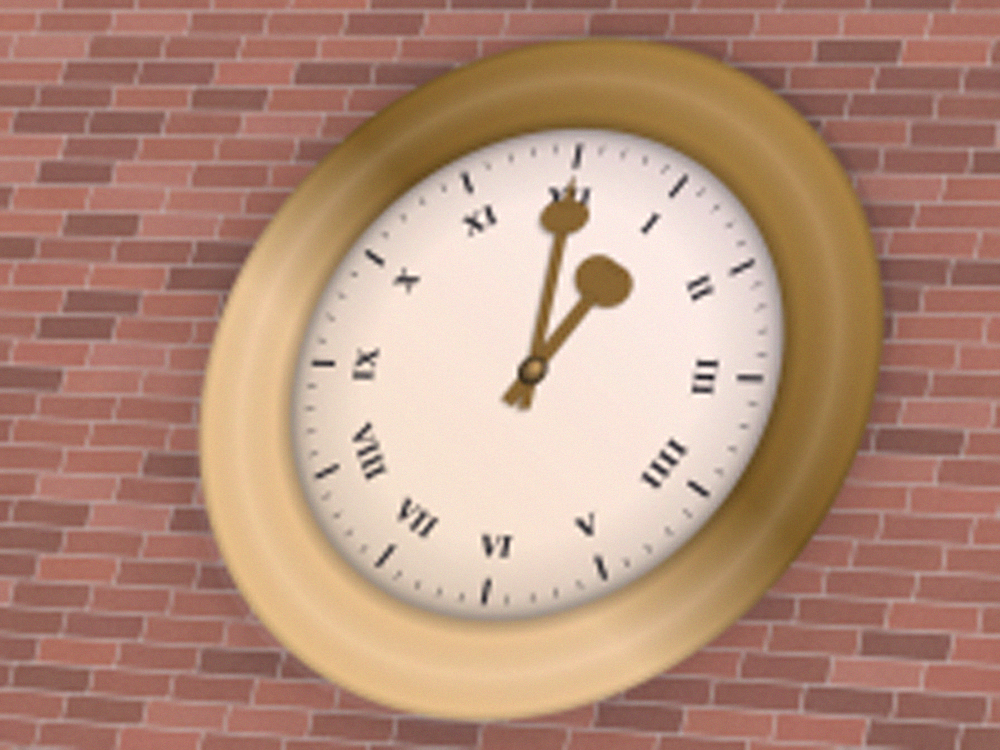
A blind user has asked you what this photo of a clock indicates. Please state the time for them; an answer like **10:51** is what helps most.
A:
**1:00**
